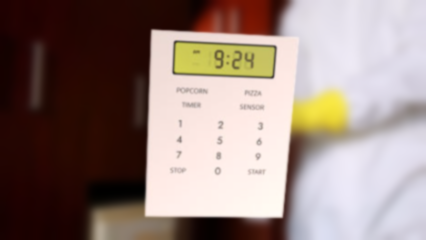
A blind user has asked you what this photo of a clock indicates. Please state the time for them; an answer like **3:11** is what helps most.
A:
**9:24**
